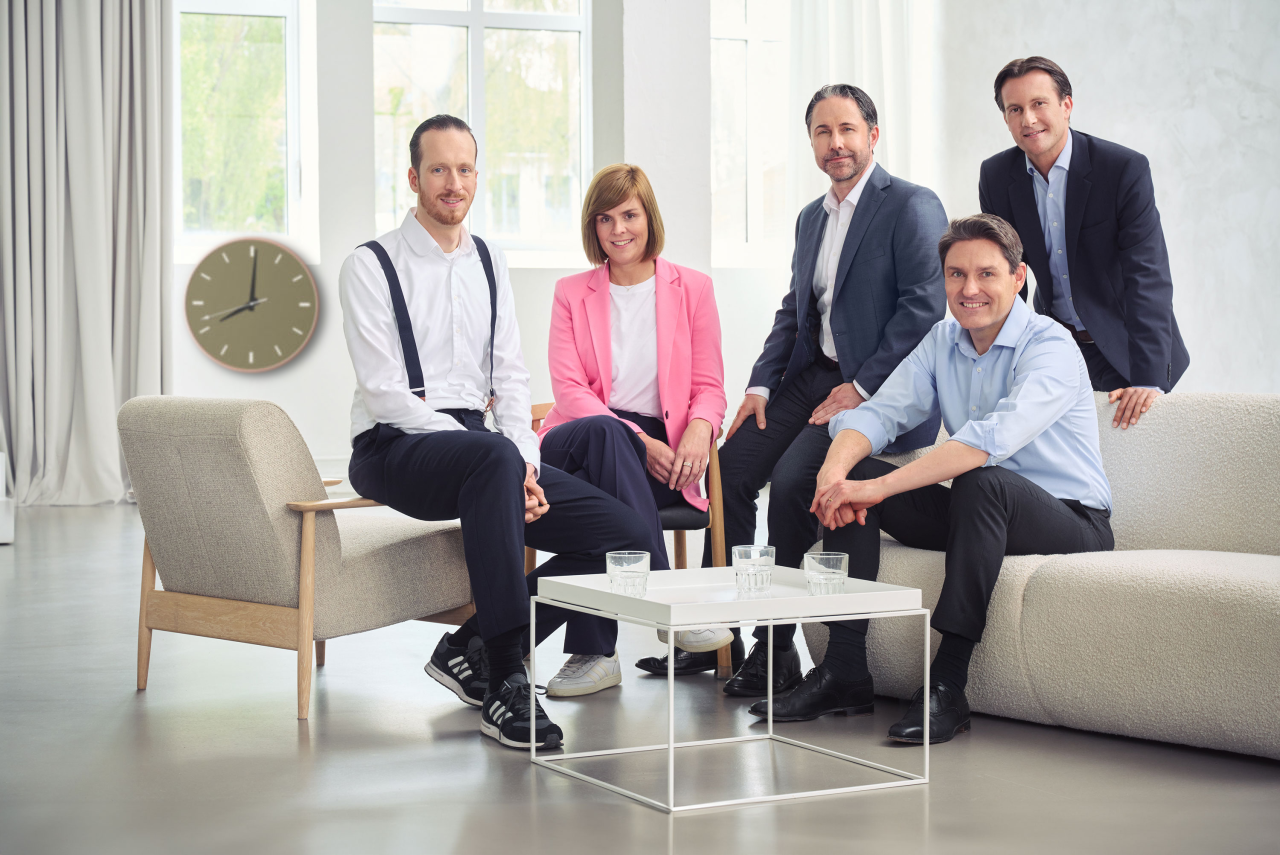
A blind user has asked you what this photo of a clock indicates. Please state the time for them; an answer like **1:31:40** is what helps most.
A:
**8:00:42**
